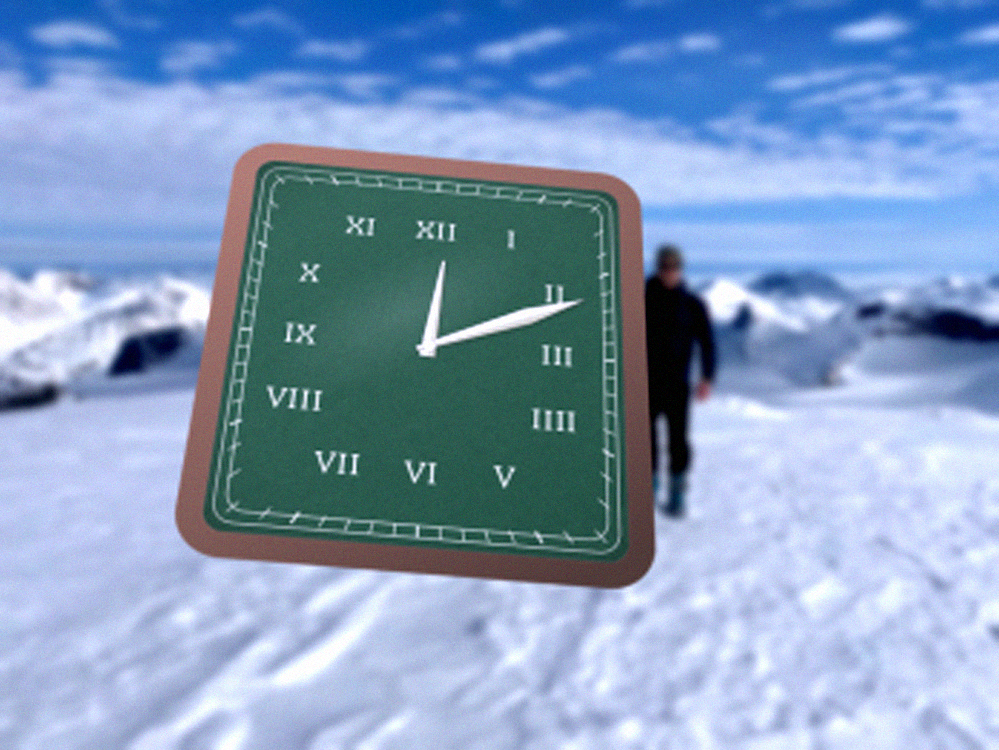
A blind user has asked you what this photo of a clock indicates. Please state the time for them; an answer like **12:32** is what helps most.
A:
**12:11**
